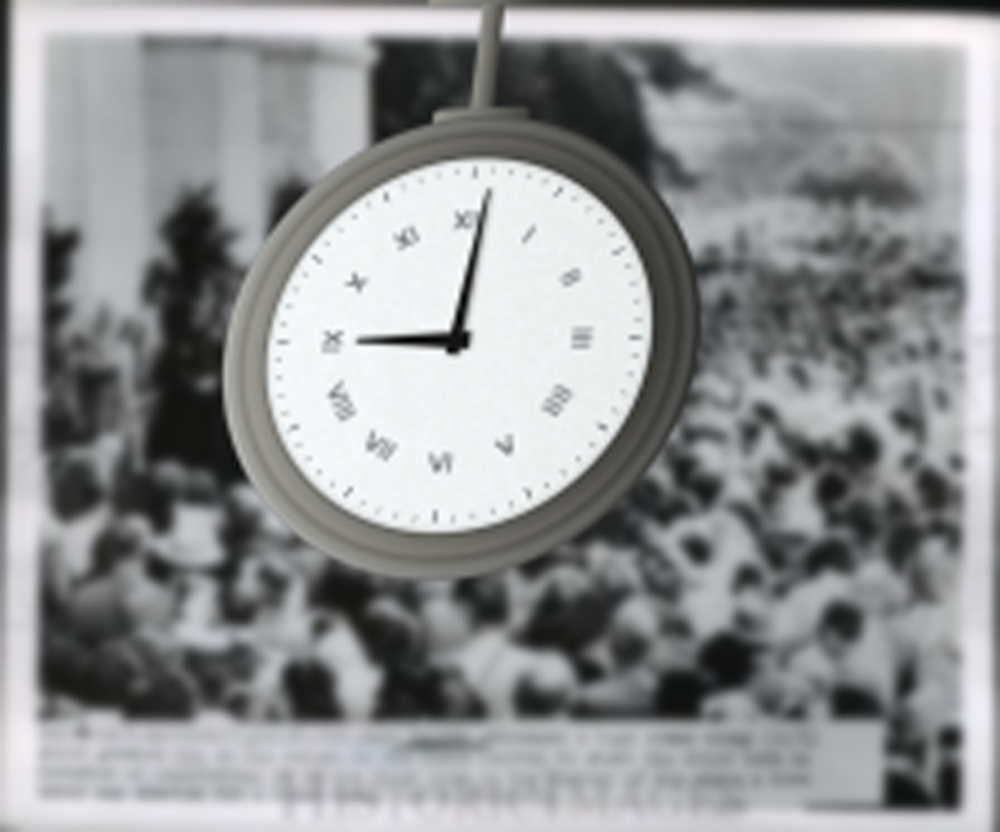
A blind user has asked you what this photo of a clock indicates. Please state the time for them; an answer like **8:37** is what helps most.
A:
**9:01**
